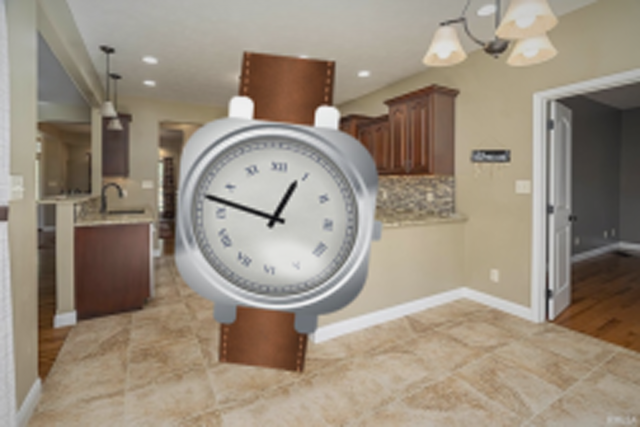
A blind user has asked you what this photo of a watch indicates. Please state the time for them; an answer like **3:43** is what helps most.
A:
**12:47**
